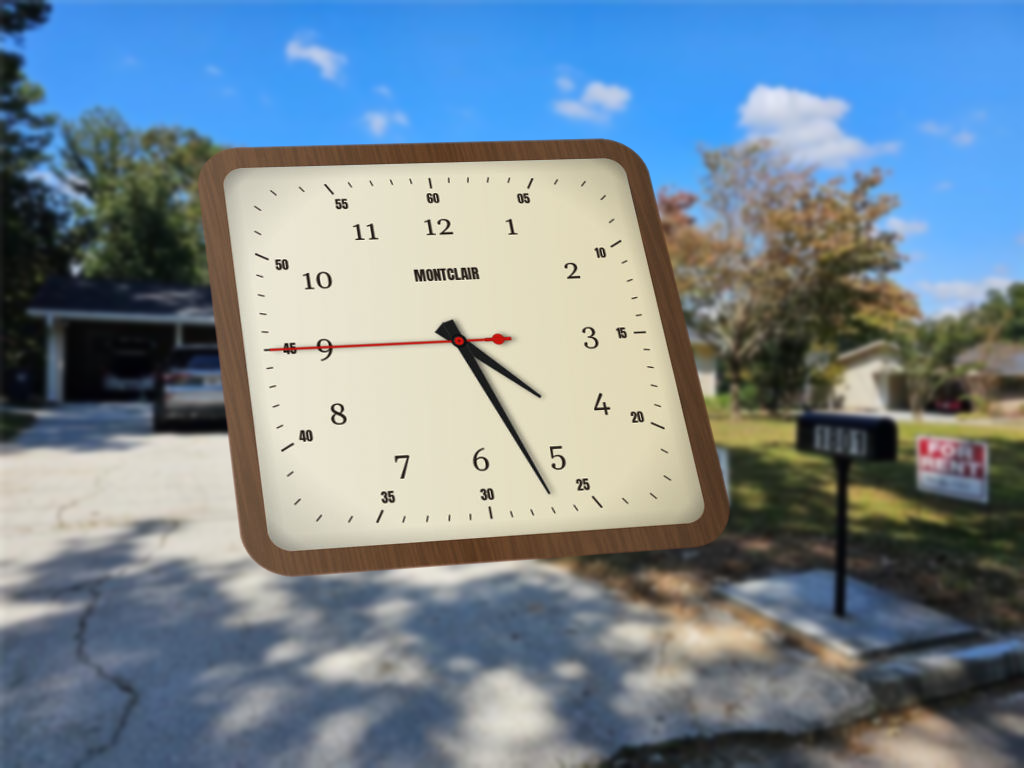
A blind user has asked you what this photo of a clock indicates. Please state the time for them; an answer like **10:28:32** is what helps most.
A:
**4:26:45**
